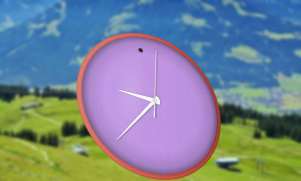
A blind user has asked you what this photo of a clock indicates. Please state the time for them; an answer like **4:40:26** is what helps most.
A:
**9:39:03**
